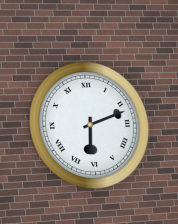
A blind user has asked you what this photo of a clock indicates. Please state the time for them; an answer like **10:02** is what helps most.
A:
**6:12**
